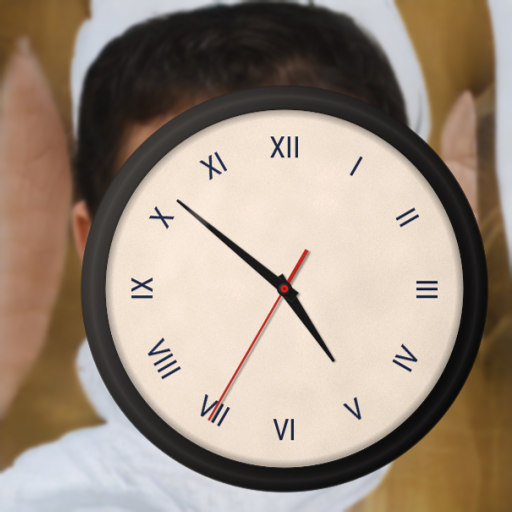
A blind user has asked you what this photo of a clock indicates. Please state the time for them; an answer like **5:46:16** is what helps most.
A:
**4:51:35**
